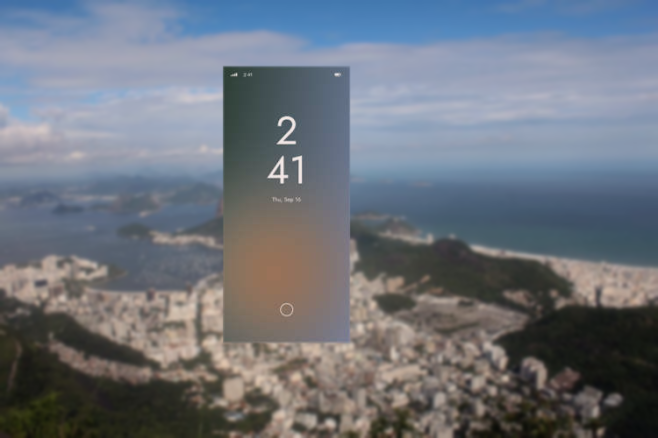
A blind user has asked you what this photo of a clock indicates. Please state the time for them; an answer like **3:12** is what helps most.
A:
**2:41**
